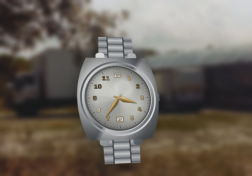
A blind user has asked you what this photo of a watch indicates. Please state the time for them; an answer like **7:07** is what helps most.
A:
**3:36**
